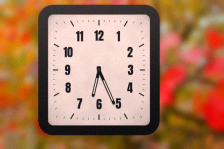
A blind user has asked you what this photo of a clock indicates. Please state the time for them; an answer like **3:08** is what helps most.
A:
**6:26**
